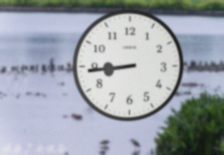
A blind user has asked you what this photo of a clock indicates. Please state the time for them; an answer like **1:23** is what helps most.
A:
**8:44**
